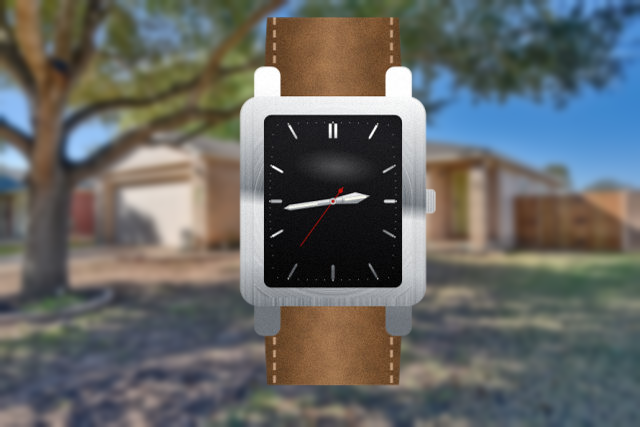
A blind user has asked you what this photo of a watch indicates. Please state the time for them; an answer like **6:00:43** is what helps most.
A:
**2:43:36**
